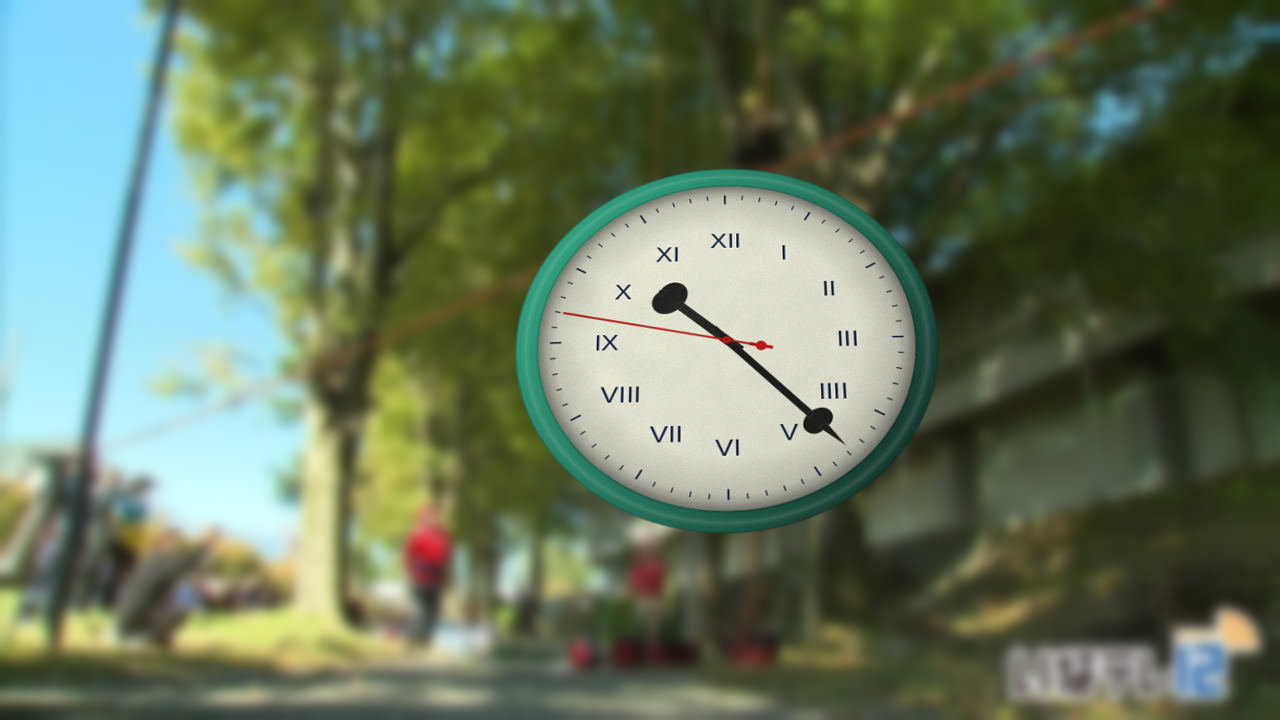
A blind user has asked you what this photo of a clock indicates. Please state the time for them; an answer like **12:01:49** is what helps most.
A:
**10:22:47**
